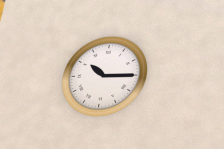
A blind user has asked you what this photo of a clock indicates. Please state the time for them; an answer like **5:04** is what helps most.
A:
**10:15**
